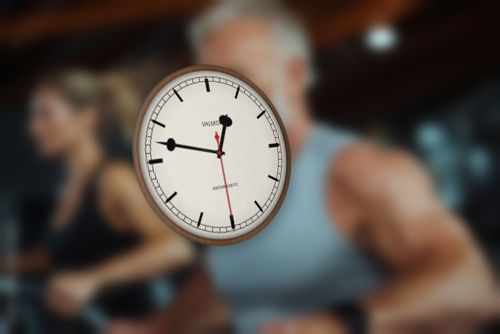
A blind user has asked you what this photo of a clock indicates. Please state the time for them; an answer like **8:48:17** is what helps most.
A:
**12:47:30**
